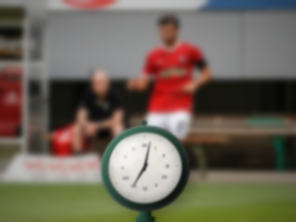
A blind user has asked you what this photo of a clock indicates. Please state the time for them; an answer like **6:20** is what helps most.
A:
**7:02**
